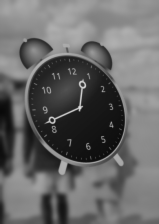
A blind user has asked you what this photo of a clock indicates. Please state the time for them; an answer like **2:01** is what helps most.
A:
**12:42**
